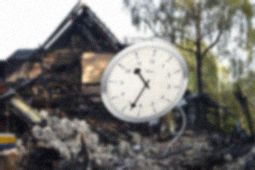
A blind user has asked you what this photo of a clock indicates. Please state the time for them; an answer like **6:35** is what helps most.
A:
**10:33**
